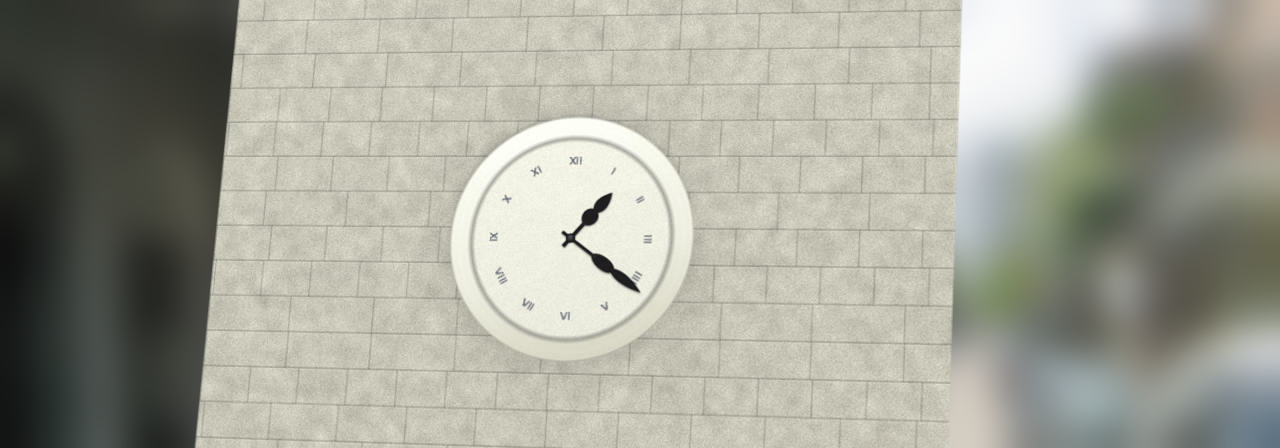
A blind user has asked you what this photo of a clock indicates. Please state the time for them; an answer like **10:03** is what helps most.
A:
**1:21**
